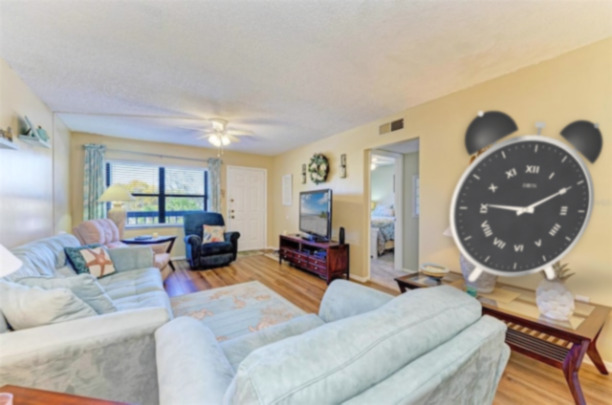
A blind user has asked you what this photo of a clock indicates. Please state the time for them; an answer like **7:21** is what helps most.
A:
**9:10**
